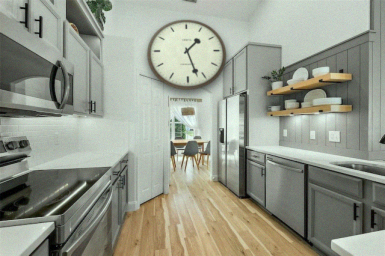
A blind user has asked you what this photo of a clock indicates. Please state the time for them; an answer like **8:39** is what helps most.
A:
**1:27**
